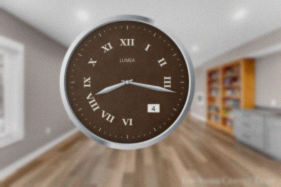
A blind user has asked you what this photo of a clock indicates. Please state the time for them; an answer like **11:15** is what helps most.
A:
**8:17**
